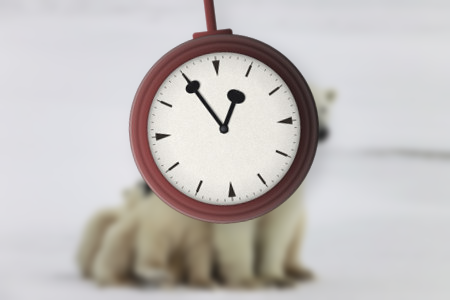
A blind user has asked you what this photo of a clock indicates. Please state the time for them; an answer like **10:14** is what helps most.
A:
**12:55**
